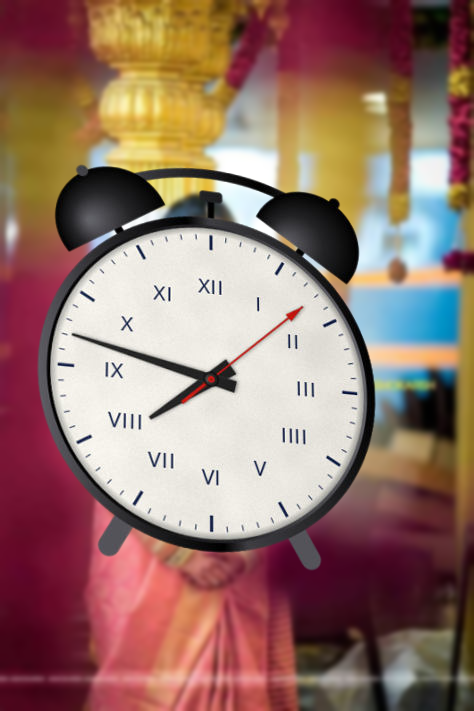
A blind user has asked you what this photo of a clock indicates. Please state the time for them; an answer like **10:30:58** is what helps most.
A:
**7:47:08**
